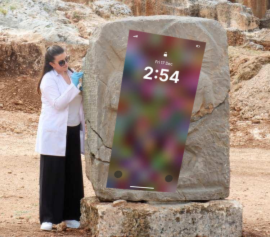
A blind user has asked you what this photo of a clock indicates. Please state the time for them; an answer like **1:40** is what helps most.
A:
**2:54**
